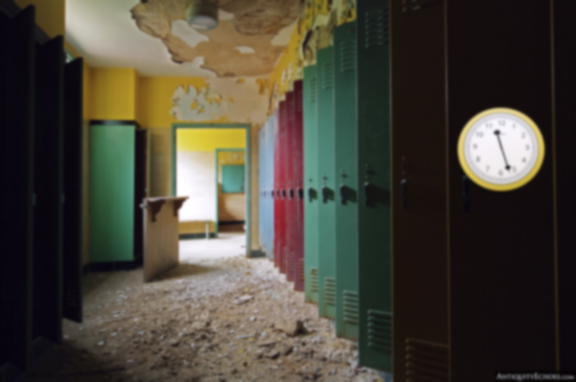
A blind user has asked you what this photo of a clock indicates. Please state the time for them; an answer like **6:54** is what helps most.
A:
**11:27**
